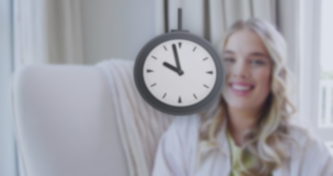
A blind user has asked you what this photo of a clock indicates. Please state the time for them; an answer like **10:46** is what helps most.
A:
**9:58**
